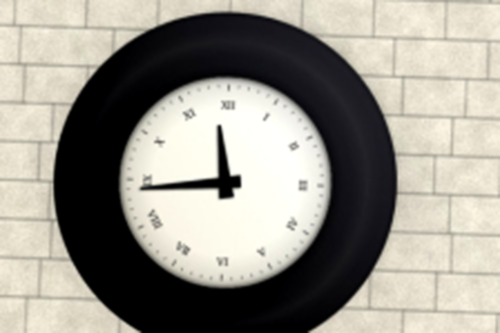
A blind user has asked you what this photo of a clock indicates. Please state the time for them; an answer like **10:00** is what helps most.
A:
**11:44**
